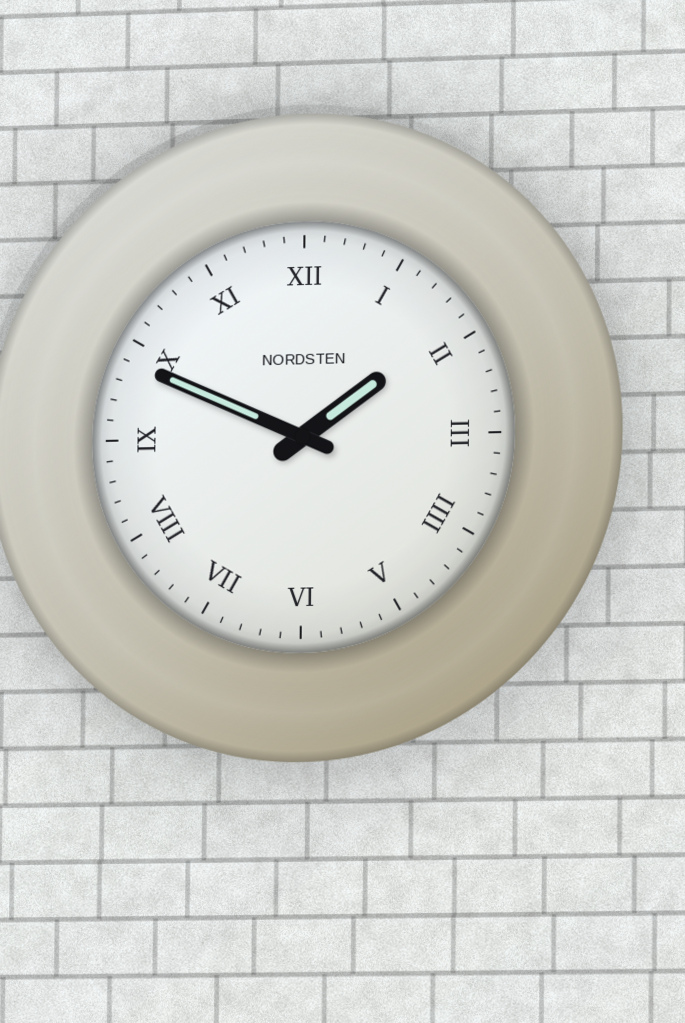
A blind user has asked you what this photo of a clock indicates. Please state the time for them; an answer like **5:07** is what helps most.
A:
**1:49**
